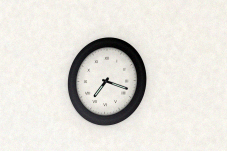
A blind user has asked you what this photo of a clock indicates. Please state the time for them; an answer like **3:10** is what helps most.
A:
**7:18**
